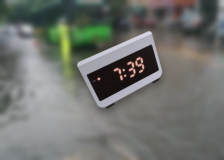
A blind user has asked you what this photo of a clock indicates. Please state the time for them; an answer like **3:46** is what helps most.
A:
**7:39**
